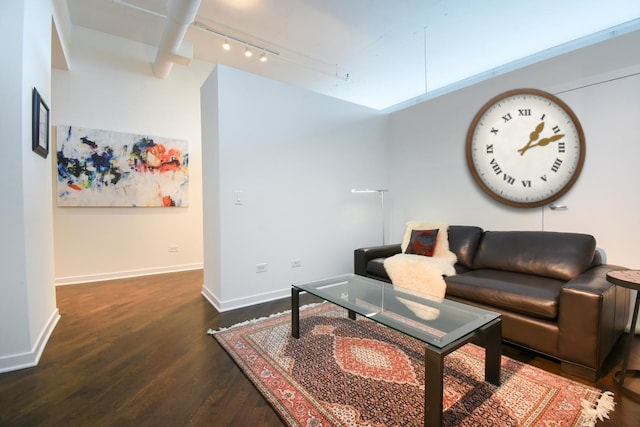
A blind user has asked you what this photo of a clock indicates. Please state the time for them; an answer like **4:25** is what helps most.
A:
**1:12**
